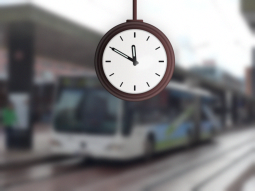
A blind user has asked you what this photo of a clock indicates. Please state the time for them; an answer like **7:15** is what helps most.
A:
**11:50**
